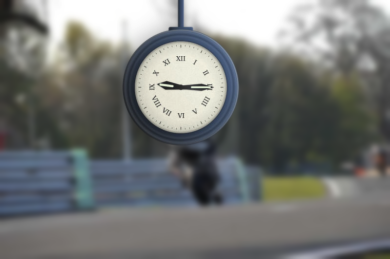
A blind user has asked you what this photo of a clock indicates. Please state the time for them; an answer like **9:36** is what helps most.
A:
**9:15**
